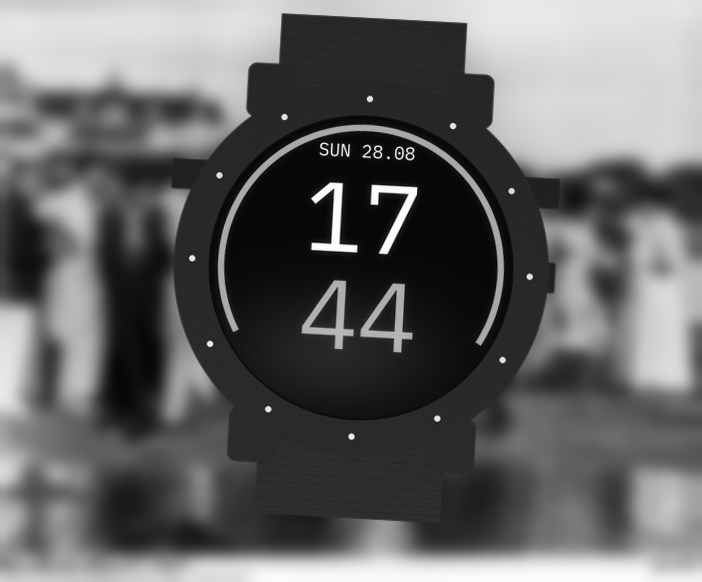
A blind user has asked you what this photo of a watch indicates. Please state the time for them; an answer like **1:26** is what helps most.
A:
**17:44**
